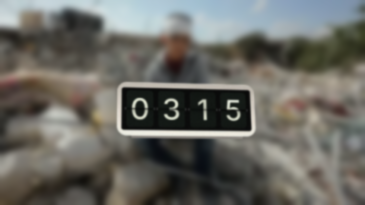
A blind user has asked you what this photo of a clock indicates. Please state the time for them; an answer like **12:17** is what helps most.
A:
**3:15**
